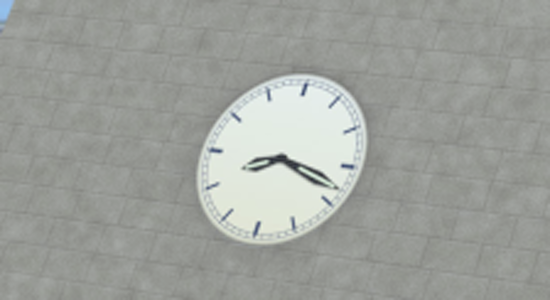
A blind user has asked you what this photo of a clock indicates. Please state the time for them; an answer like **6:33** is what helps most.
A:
**8:18**
